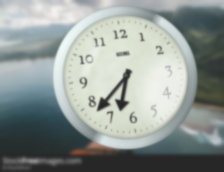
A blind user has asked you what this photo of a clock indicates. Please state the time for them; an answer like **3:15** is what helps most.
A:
**6:38**
